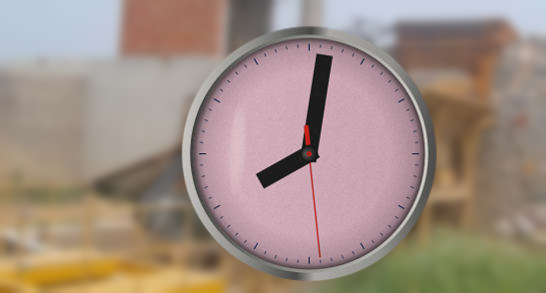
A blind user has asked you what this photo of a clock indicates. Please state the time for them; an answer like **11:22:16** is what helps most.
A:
**8:01:29**
